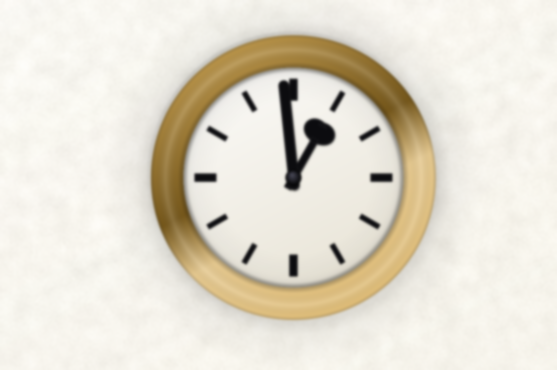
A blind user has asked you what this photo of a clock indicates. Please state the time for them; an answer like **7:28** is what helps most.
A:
**12:59**
